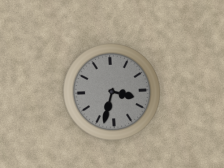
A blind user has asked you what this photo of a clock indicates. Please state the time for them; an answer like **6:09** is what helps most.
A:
**3:33**
